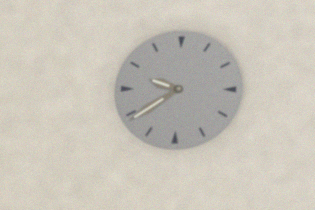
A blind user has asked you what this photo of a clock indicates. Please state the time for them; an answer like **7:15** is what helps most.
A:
**9:39**
